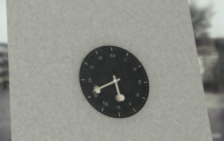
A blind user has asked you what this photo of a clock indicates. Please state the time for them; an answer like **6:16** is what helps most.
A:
**5:41**
